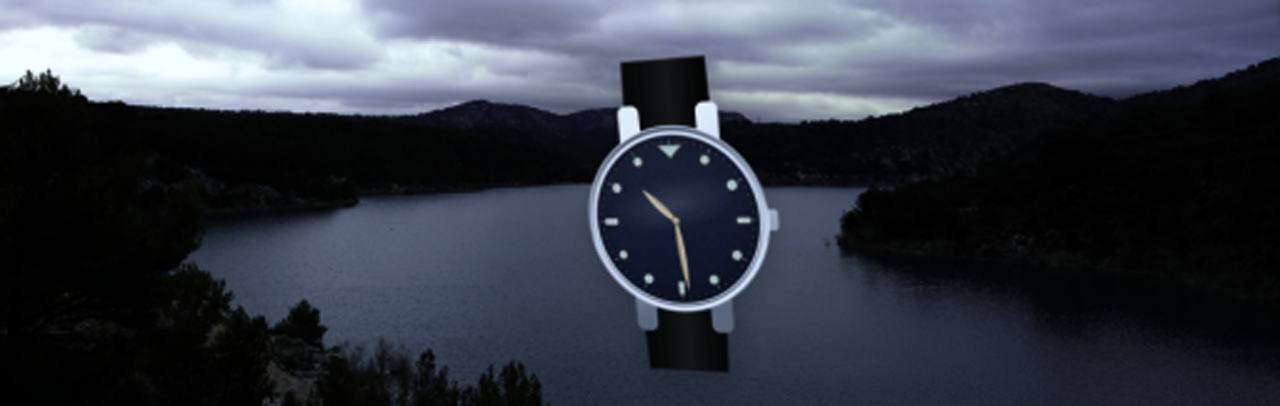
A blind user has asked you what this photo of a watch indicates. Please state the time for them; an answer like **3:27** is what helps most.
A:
**10:29**
